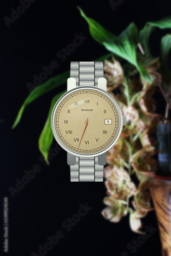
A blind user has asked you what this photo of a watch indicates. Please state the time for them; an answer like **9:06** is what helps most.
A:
**6:33**
